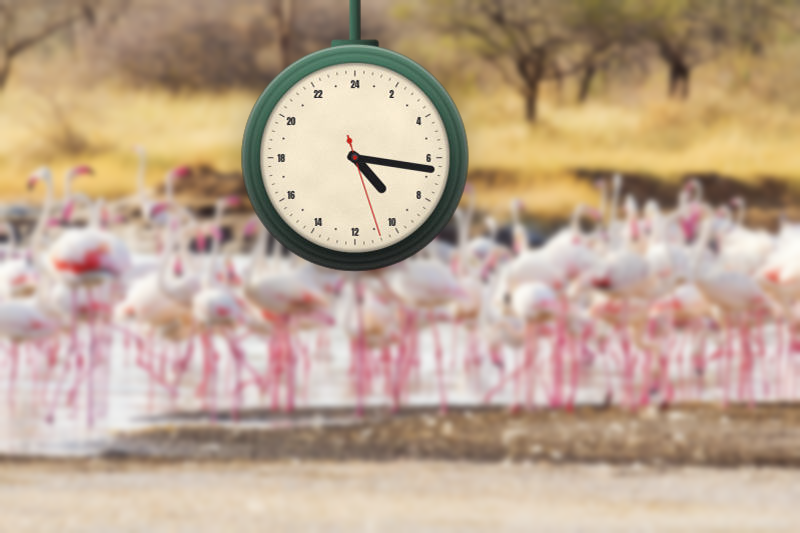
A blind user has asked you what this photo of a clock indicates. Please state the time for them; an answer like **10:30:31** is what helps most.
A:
**9:16:27**
